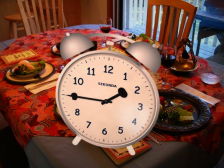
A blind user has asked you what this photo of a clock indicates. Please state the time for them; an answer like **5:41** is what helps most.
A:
**1:45**
